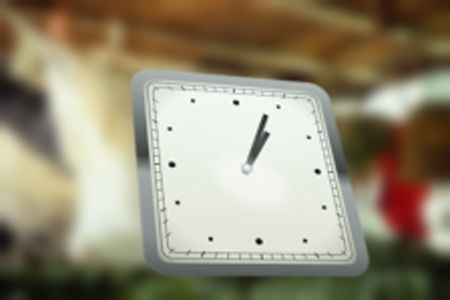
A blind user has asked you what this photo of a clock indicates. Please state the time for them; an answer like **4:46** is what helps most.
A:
**1:04**
